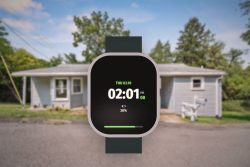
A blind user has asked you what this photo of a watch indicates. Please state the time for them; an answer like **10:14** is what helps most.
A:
**2:01**
